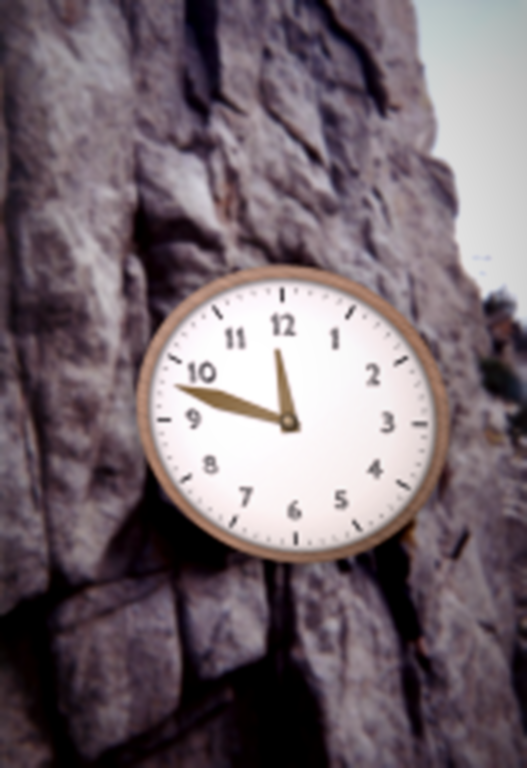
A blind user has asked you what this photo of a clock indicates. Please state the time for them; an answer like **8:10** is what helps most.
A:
**11:48**
